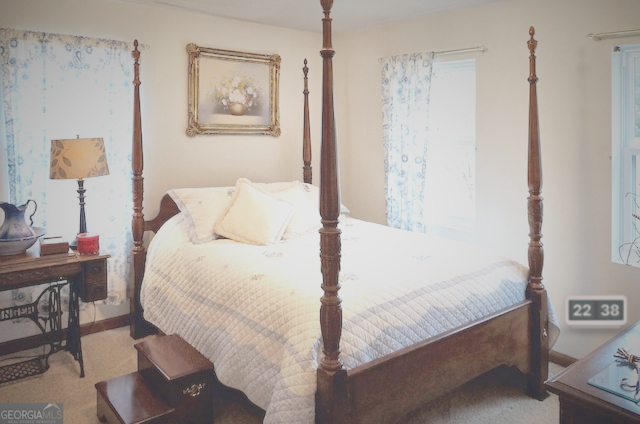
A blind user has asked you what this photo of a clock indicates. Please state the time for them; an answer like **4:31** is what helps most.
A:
**22:38**
